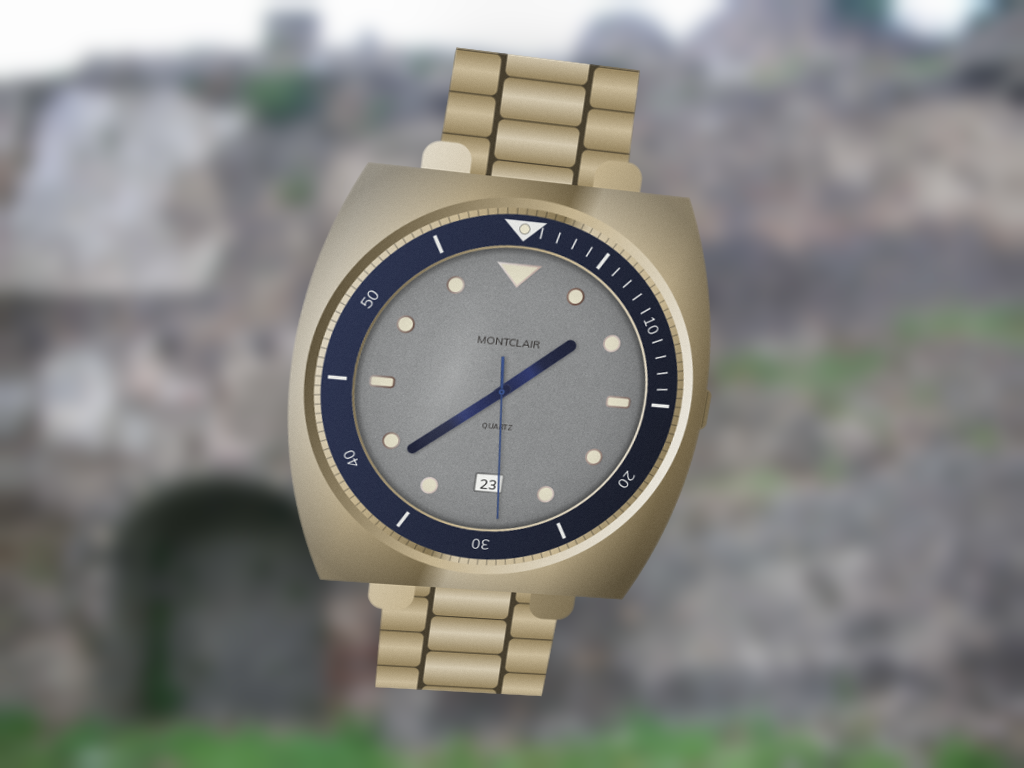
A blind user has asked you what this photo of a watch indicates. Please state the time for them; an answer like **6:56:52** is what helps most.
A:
**1:38:29**
